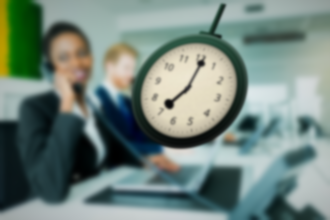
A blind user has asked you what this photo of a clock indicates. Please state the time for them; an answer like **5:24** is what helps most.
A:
**7:01**
